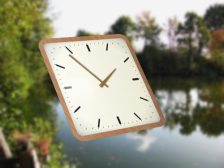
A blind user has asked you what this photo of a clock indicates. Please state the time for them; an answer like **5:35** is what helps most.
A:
**1:54**
